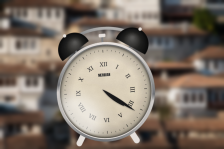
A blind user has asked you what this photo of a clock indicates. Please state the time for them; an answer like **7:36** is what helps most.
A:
**4:21**
